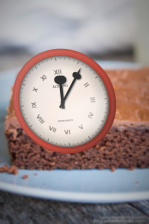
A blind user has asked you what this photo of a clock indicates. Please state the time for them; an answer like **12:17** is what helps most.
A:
**12:06**
